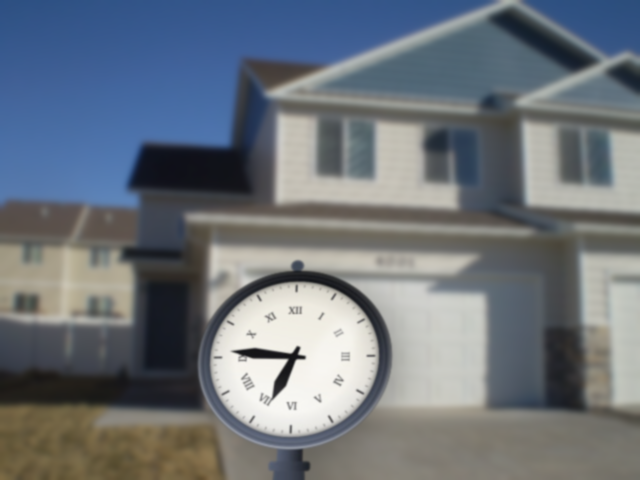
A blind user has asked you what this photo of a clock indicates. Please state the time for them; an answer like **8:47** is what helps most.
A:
**6:46**
